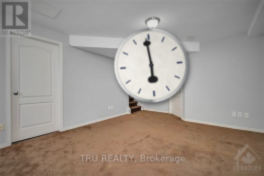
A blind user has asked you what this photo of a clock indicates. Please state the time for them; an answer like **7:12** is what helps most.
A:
**5:59**
